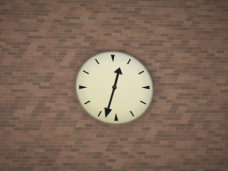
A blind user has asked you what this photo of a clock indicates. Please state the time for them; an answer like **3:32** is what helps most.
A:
**12:33**
